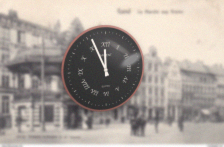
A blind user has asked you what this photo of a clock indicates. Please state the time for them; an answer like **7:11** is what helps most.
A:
**11:56**
